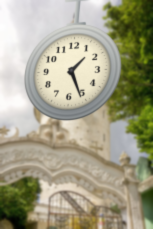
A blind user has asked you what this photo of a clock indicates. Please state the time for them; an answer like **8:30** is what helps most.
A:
**1:26**
